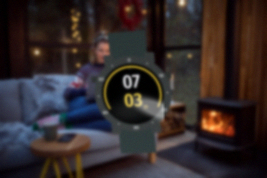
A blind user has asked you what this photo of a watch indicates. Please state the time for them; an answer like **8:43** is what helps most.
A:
**7:03**
